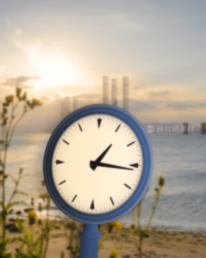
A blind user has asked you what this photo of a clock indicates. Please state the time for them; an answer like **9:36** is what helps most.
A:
**1:16**
